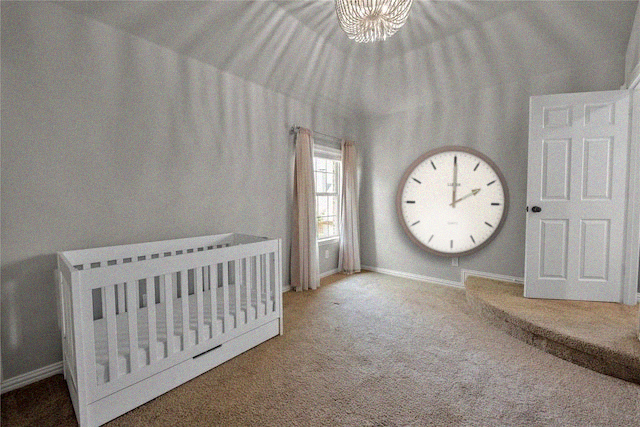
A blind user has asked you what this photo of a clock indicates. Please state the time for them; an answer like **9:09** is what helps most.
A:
**2:00**
